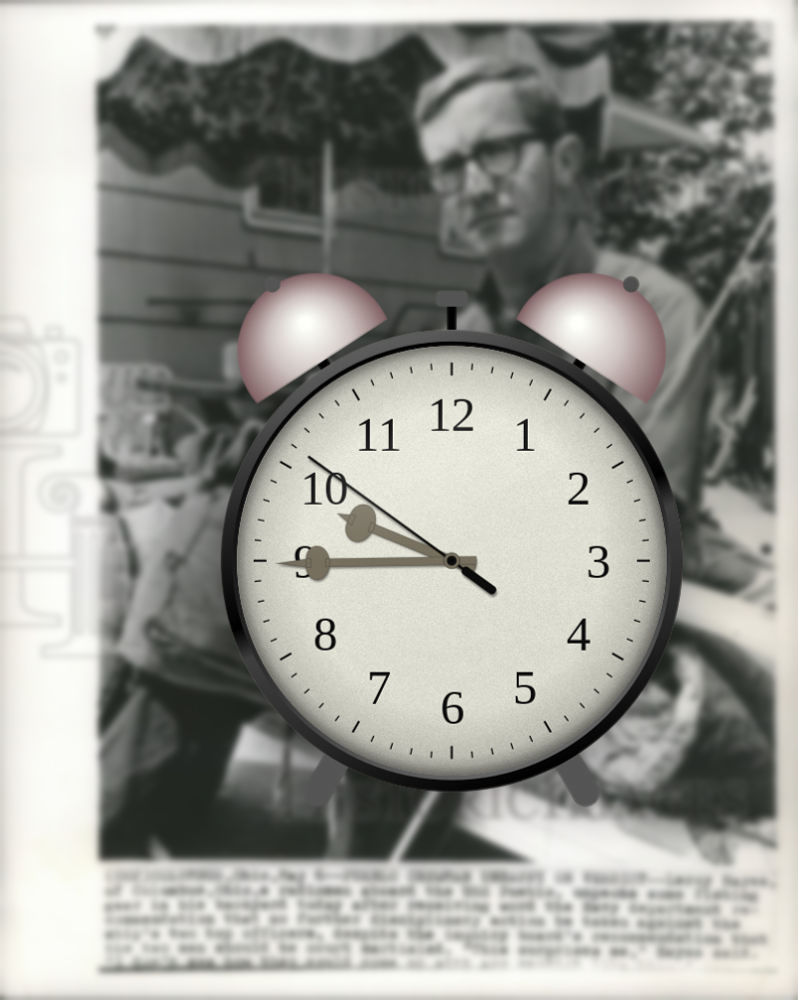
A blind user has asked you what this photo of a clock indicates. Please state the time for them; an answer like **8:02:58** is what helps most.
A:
**9:44:51**
